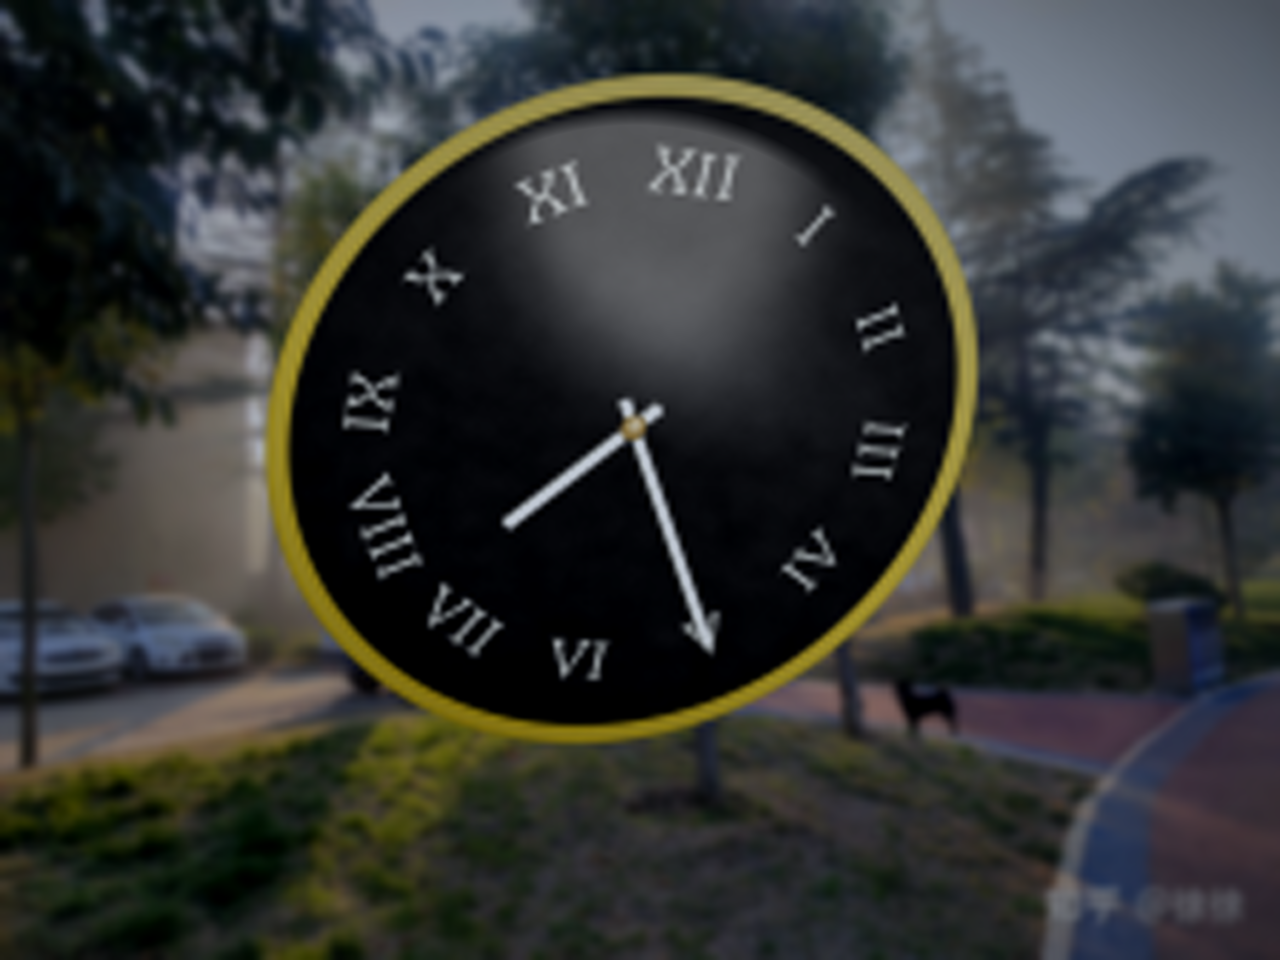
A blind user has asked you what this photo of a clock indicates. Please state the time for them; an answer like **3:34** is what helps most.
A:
**7:25**
